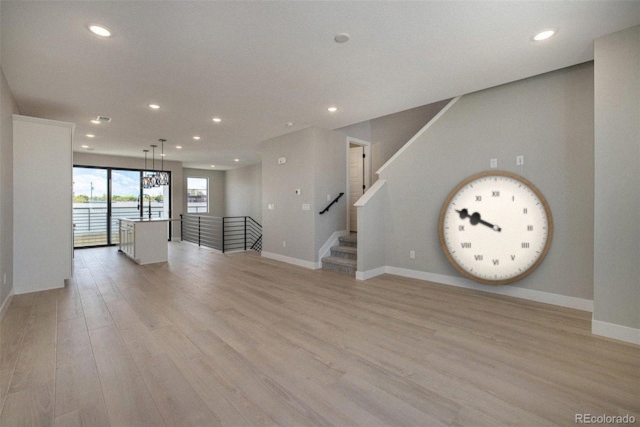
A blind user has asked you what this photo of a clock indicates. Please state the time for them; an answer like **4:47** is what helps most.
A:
**9:49**
